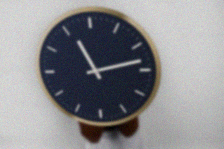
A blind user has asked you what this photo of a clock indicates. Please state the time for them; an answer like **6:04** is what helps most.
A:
**11:13**
